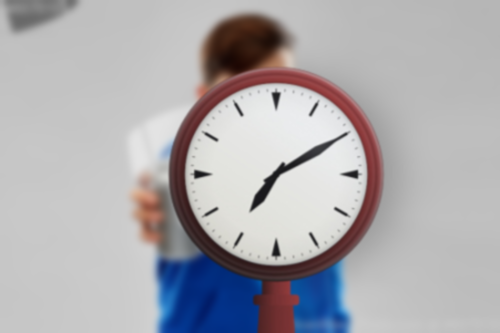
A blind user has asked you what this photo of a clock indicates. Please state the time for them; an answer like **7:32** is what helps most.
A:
**7:10**
